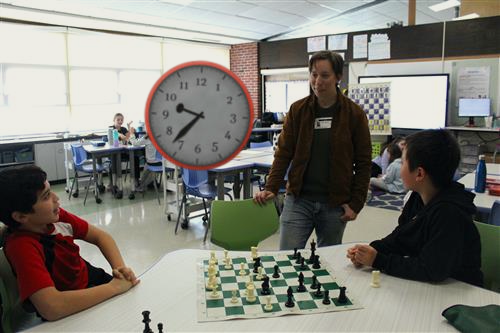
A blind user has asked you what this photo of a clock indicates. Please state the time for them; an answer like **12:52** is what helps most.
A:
**9:37**
